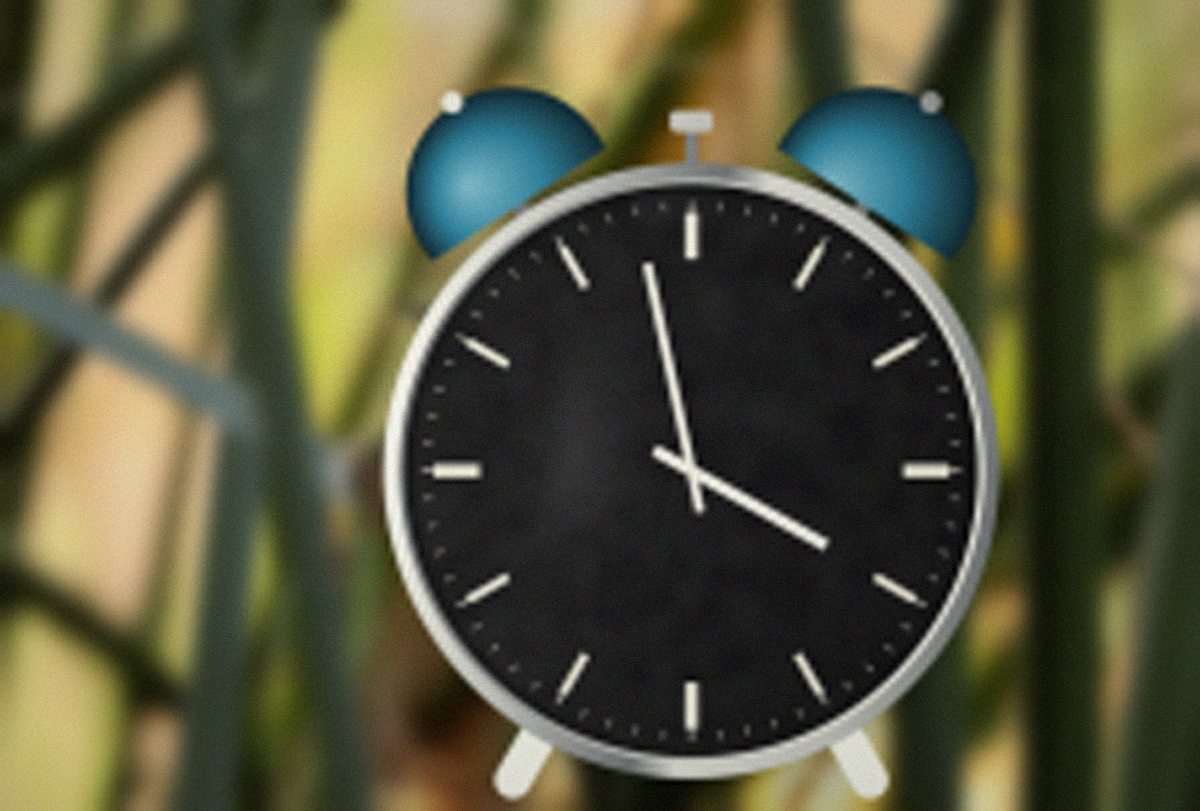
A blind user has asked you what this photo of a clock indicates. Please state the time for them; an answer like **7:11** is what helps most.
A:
**3:58**
